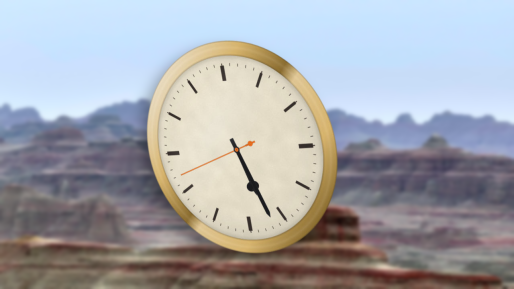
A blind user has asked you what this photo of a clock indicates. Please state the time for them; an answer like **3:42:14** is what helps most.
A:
**5:26:42**
